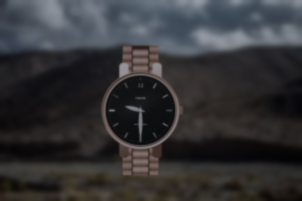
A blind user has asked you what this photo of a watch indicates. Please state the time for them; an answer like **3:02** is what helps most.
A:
**9:30**
